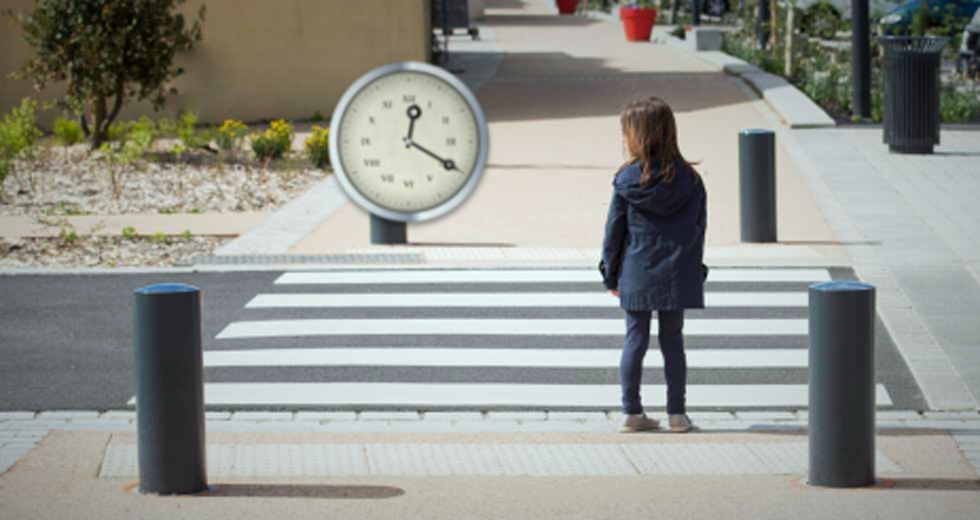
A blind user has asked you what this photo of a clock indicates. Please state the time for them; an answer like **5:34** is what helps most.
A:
**12:20**
